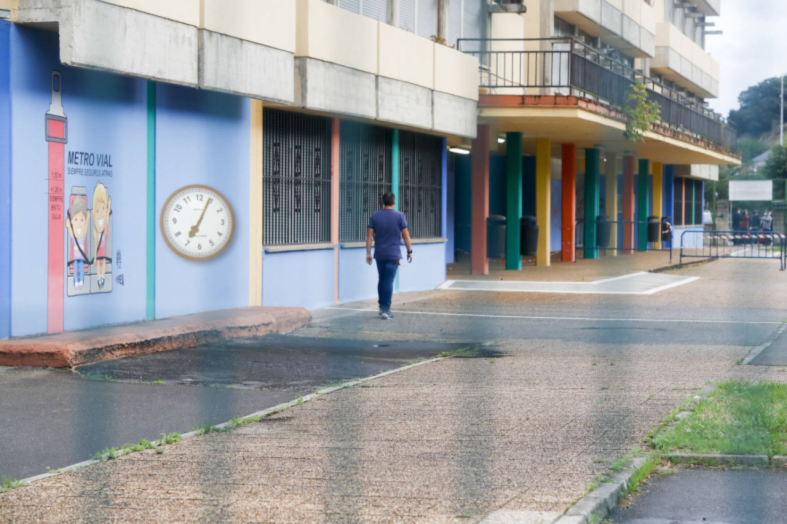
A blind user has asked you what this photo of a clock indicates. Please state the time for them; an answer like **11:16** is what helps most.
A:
**7:04**
